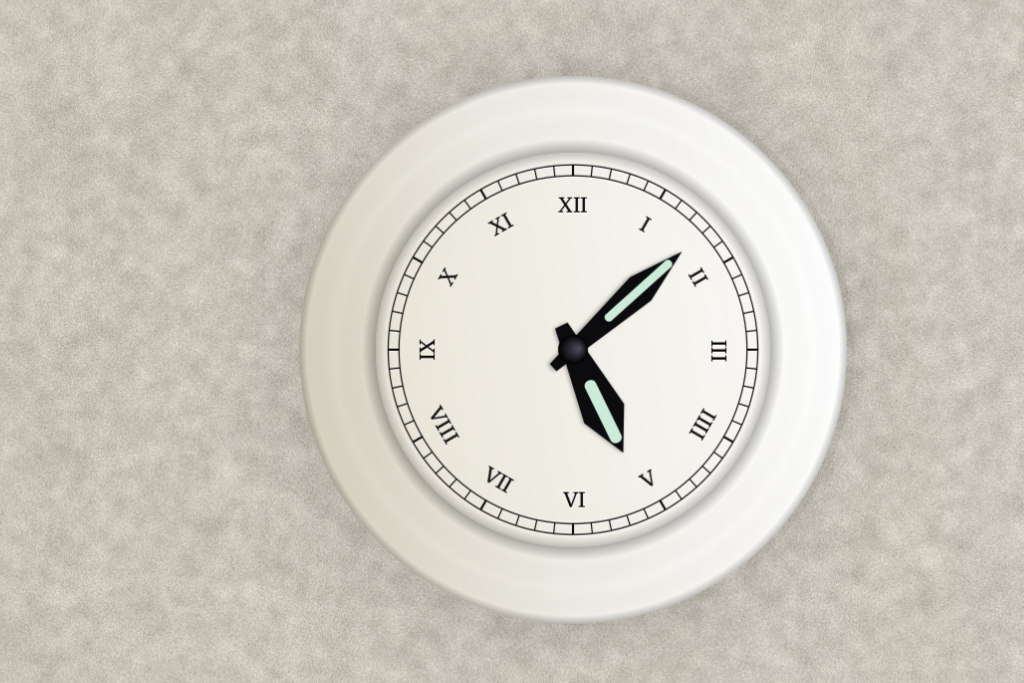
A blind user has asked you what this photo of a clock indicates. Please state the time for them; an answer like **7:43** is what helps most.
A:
**5:08**
